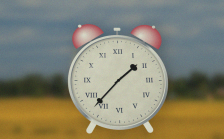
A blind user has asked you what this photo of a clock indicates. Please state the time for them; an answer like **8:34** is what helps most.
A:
**1:37**
